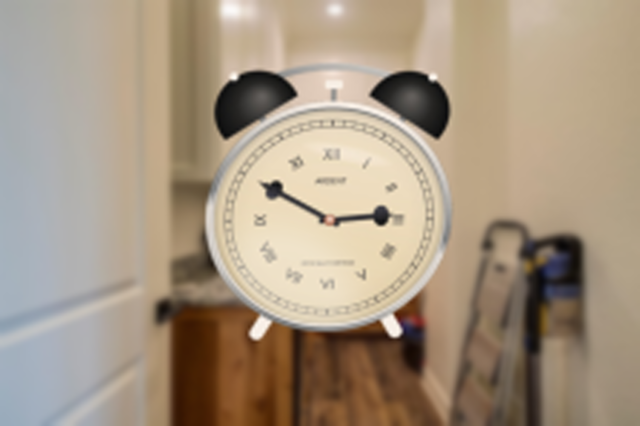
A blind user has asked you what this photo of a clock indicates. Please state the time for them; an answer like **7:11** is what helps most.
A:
**2:50**
